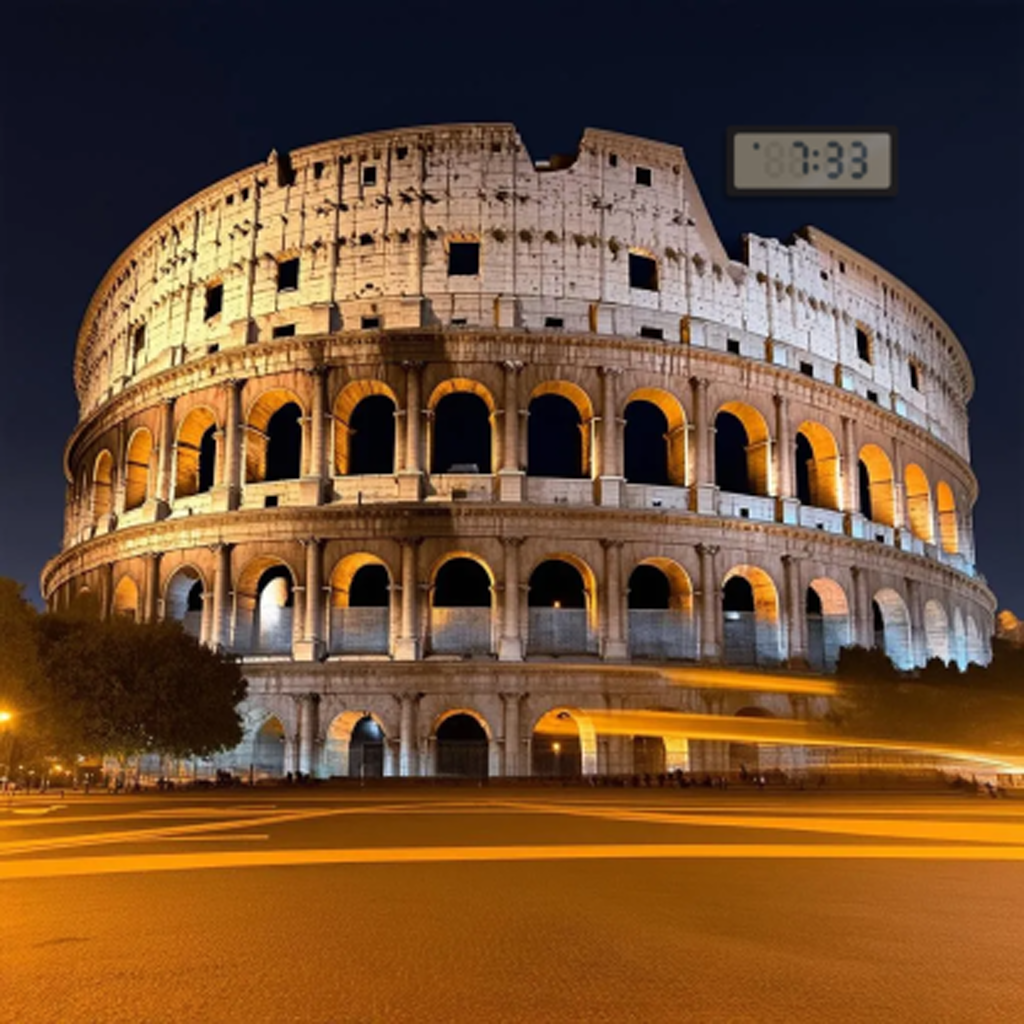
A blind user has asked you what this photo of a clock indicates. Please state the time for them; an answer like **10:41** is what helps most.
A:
**7:33**
